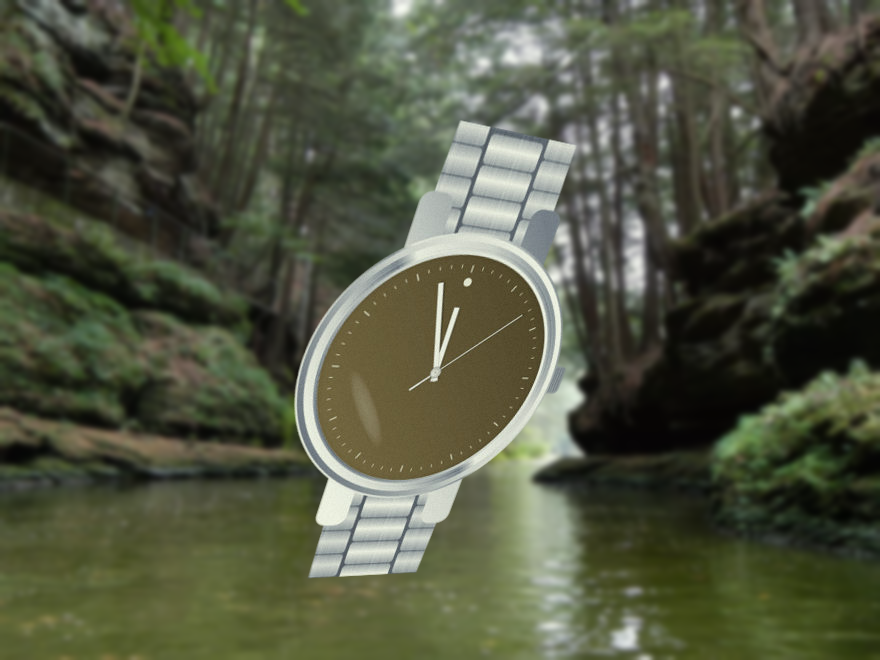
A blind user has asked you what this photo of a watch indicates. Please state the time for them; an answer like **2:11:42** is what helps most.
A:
**11:57:08**
